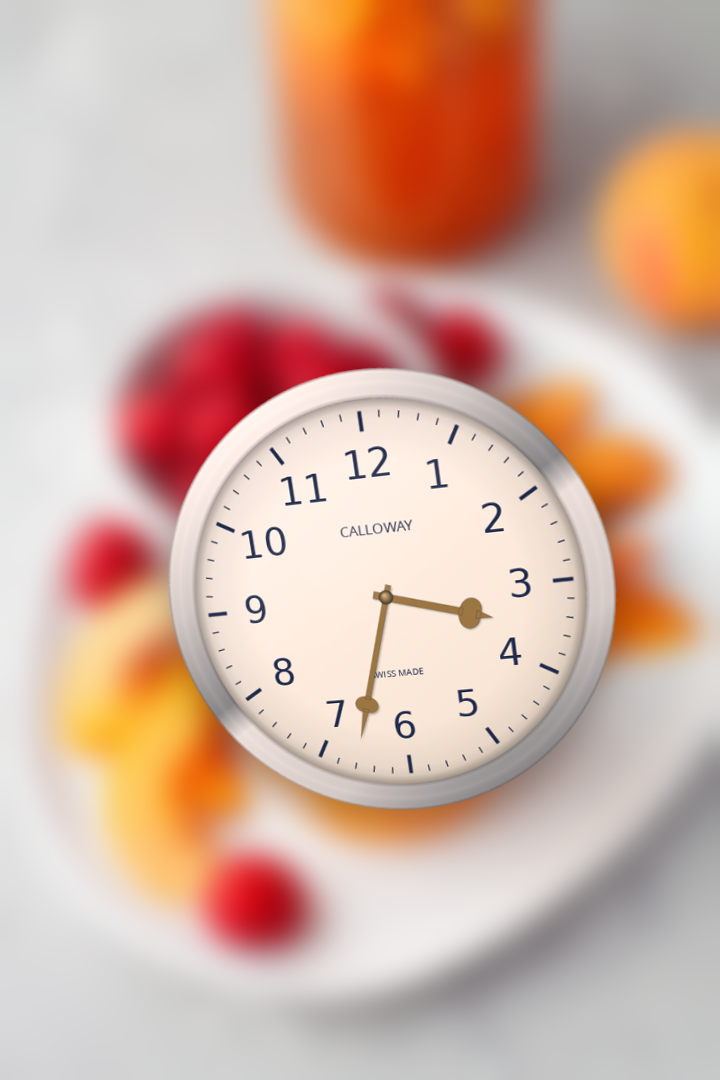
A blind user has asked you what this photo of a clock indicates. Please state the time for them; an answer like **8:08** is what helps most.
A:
**3:33**
